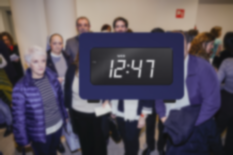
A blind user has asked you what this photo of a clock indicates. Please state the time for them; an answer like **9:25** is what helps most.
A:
**12:47**
